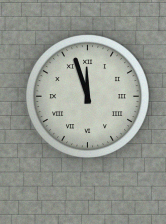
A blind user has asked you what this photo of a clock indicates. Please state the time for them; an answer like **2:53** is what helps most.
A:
**11:57**
